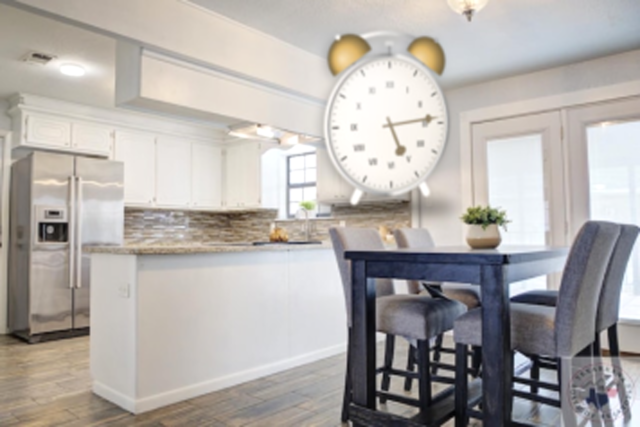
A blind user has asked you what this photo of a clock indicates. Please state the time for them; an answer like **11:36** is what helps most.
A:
**5:14**
